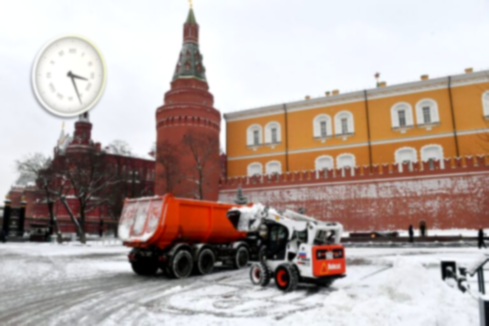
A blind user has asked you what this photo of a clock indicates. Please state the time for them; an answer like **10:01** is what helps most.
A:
**3:26**
